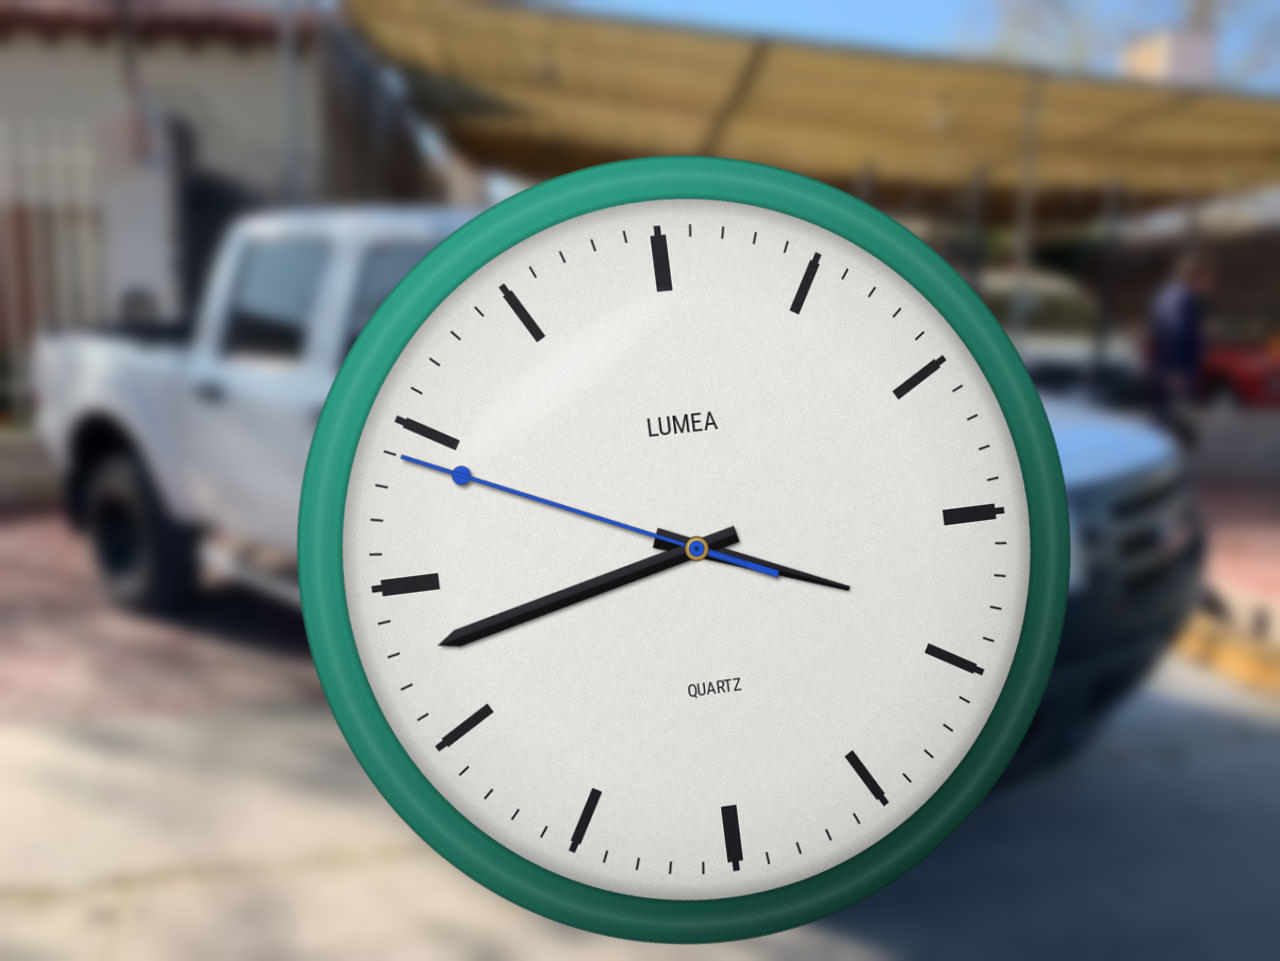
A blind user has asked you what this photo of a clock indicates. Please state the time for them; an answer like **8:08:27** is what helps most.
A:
**3:42:49**
